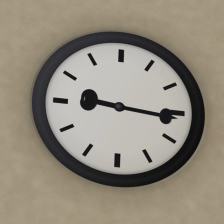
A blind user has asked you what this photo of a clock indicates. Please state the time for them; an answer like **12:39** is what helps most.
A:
**9:16**
